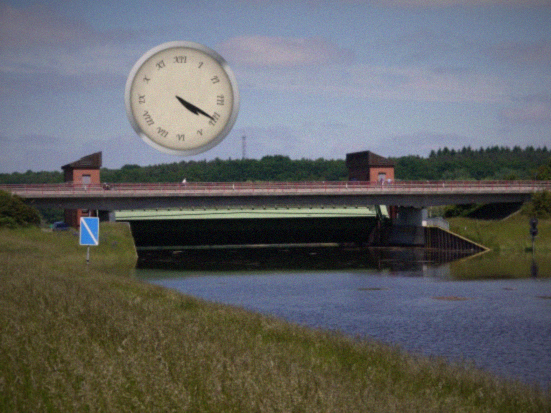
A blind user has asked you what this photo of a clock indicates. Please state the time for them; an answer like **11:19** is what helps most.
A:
**4:20**
